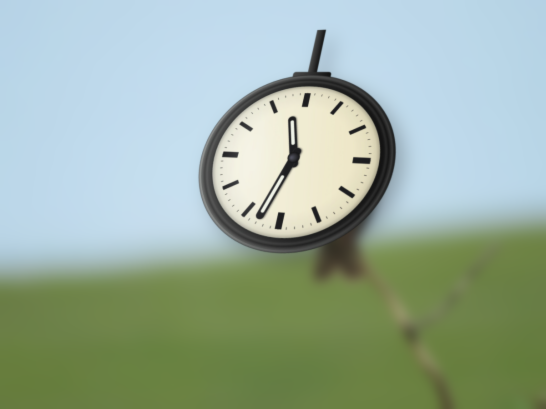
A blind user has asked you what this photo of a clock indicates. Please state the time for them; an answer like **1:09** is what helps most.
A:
**11:33**
